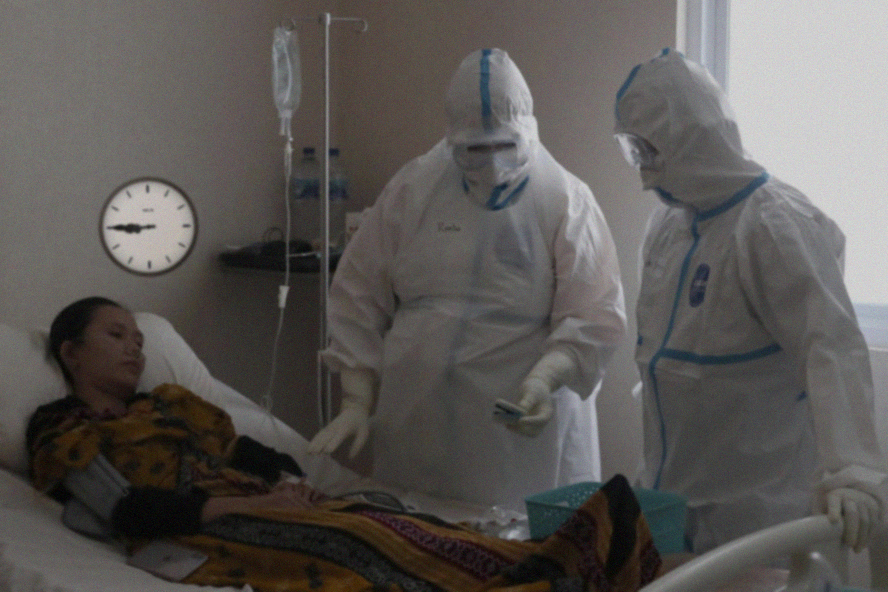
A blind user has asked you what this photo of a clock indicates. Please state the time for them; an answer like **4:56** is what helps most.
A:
**8:45**
